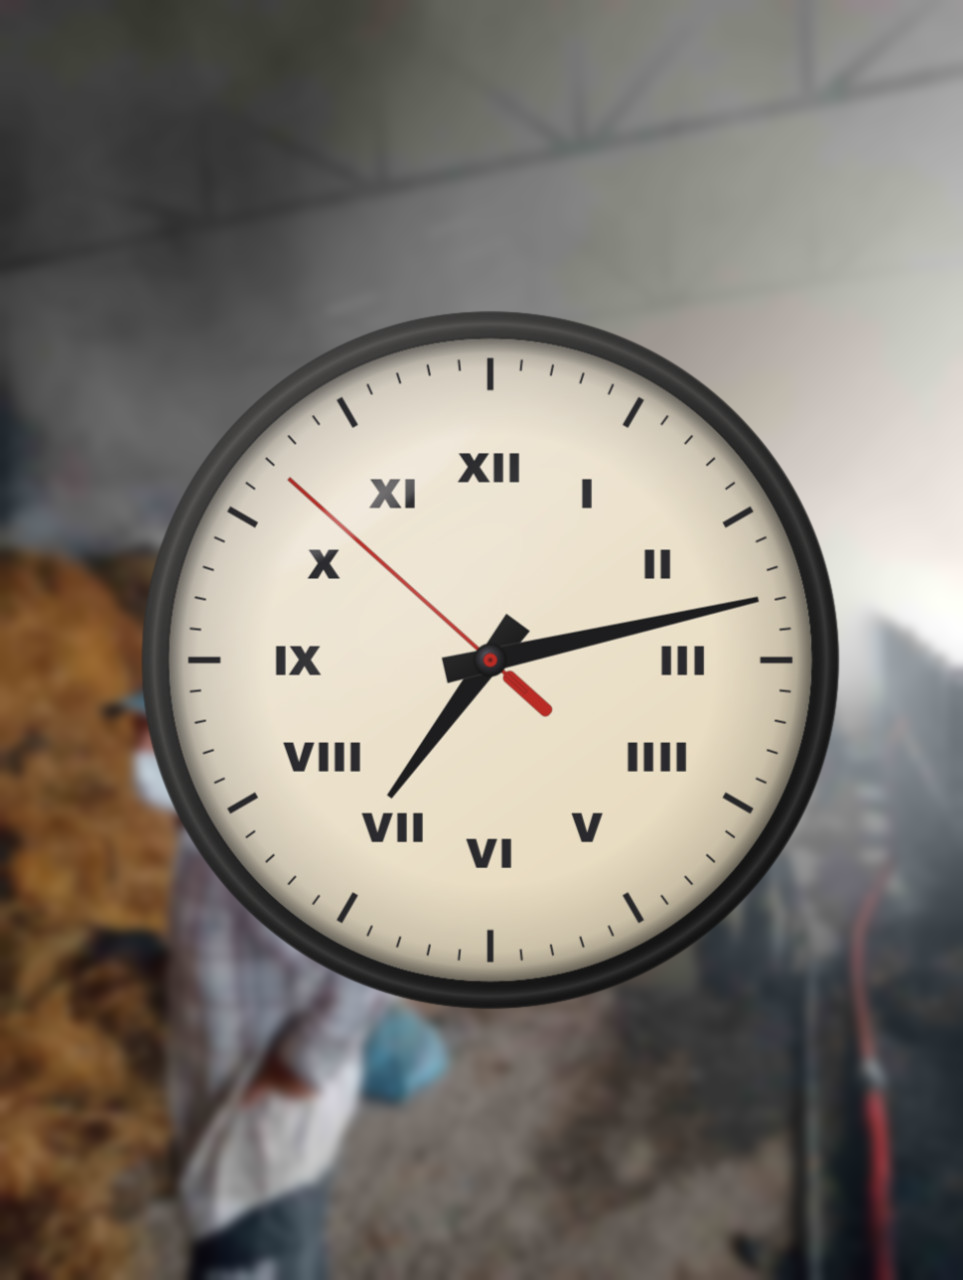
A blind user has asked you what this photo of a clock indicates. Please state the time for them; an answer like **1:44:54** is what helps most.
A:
**7:12:52**
